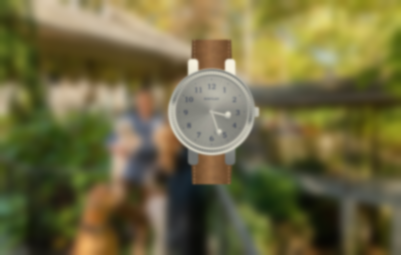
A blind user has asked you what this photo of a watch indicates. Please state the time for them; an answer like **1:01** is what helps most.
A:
**3:27**
